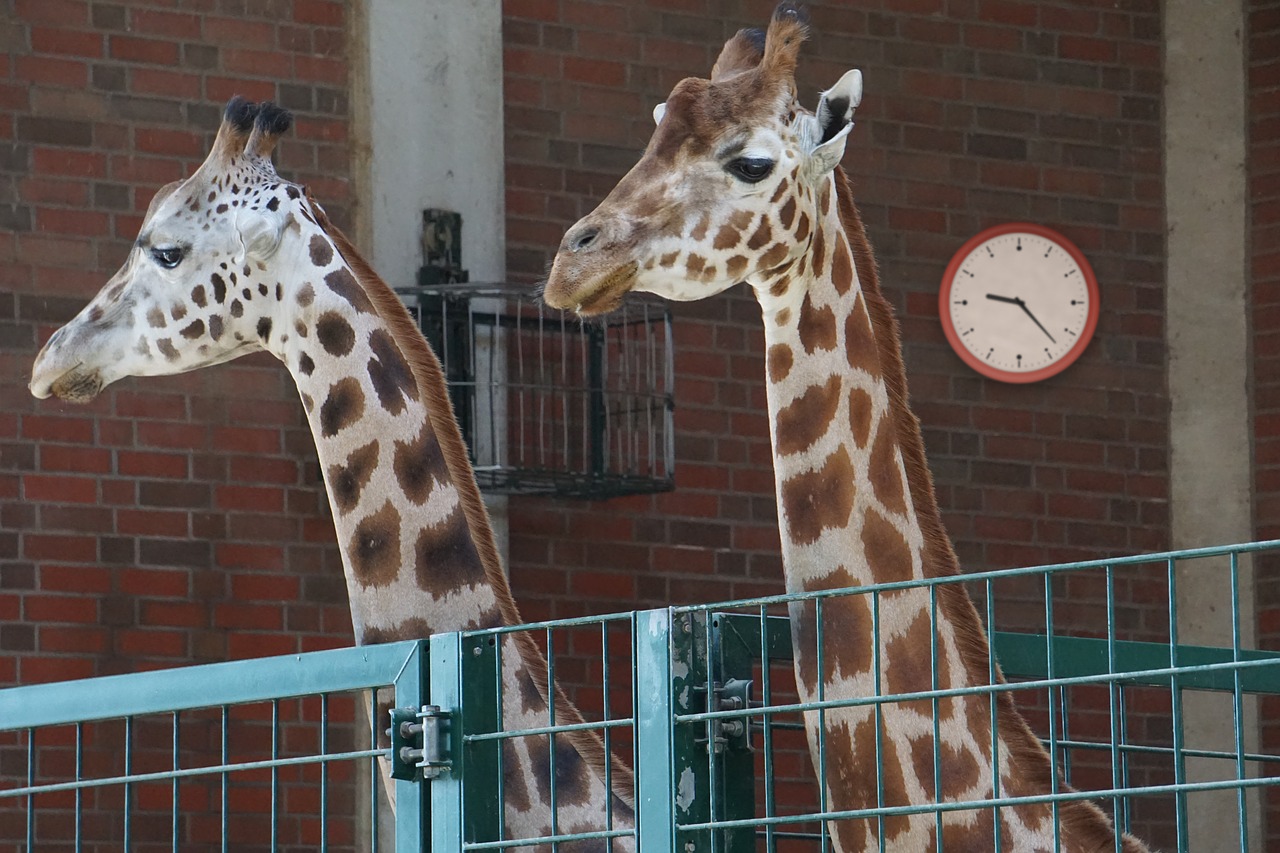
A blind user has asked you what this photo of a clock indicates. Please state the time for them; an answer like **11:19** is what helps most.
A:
**9:23**
